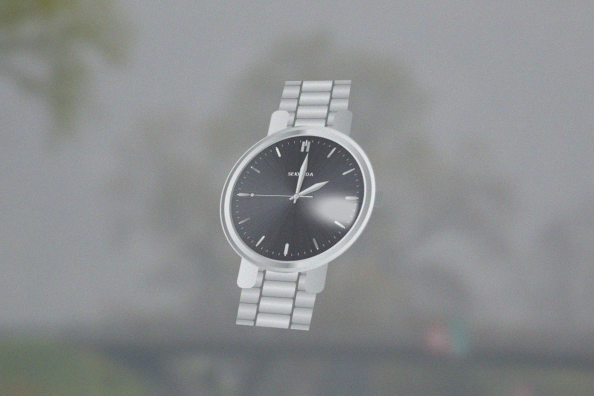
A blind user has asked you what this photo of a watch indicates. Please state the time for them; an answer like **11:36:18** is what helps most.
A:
**2:00:45**
